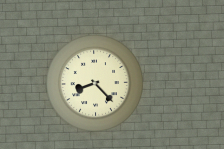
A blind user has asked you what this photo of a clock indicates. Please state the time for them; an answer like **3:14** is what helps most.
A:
**8:23**
